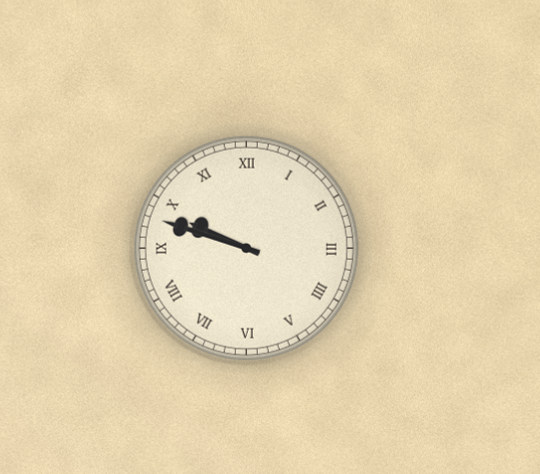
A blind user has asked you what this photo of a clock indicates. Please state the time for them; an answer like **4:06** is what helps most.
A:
**9:48**
